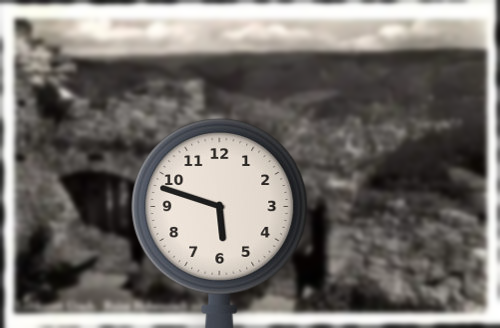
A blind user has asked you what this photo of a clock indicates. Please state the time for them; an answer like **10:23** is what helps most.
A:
**5:48**
